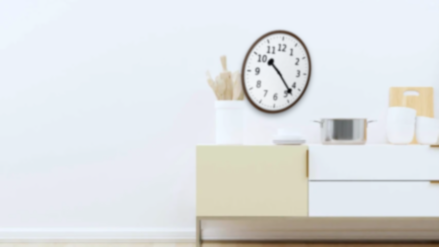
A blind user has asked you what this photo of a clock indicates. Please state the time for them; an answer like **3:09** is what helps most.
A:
**10:23**
